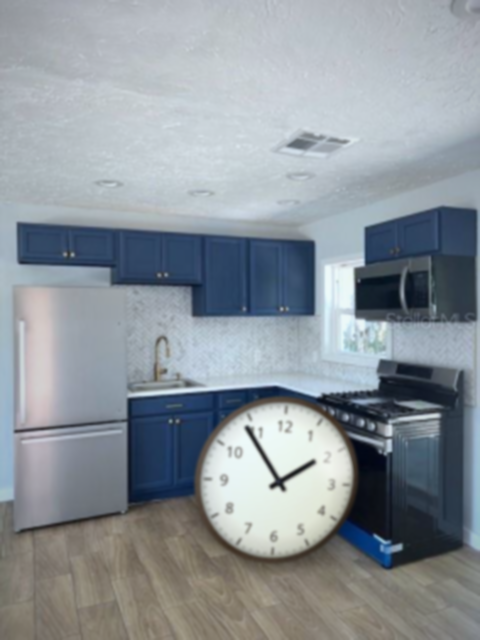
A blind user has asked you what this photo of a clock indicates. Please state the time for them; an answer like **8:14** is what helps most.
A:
**1:54**
